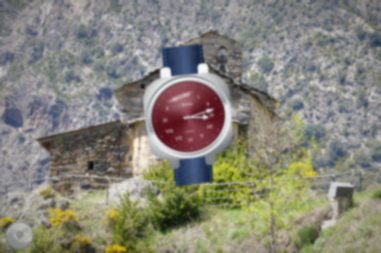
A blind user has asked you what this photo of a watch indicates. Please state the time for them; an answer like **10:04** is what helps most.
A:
**3:13**
